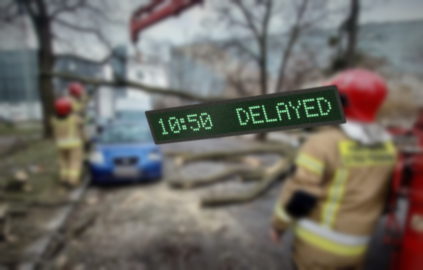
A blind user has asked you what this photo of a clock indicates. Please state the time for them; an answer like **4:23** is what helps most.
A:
**10:50**
